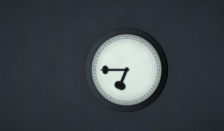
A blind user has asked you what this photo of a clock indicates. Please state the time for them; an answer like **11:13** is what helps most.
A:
**6:45**
